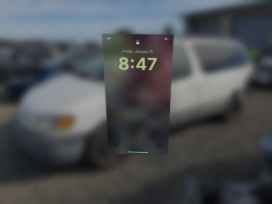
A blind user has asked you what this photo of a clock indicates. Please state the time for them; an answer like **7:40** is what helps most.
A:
**8:47**
